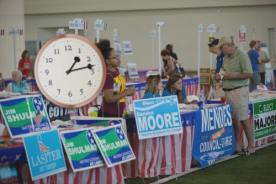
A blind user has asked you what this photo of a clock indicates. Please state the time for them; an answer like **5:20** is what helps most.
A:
**1:13**
